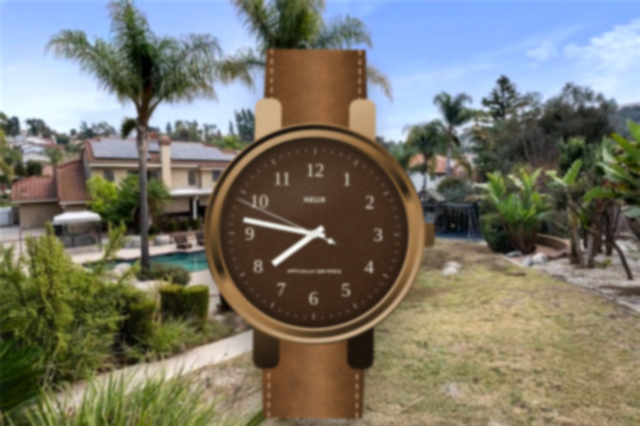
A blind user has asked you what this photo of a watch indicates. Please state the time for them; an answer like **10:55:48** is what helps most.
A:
**7:46:49**
